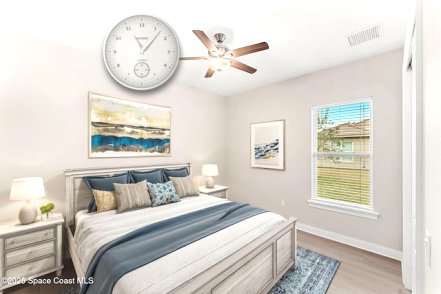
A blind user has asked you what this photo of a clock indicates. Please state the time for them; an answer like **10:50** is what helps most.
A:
**11:07**
